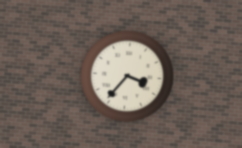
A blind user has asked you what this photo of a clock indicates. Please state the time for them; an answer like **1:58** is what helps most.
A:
**3:36**
